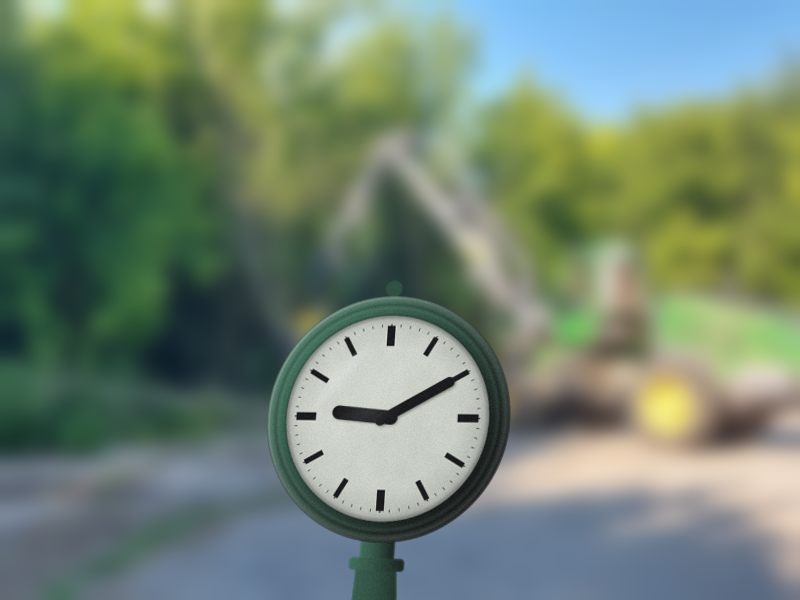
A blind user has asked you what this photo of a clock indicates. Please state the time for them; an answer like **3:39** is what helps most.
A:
**9:10**
